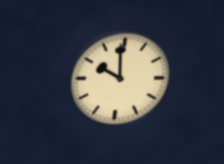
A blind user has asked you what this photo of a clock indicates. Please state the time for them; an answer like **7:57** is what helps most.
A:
**9:59**
